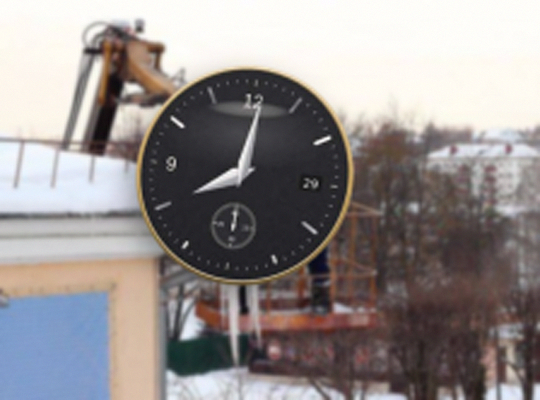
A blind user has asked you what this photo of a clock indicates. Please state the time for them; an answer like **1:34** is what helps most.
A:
**8:01**
